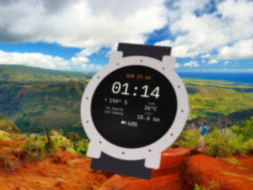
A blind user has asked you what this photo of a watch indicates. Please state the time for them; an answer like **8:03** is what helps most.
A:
**1:14**
